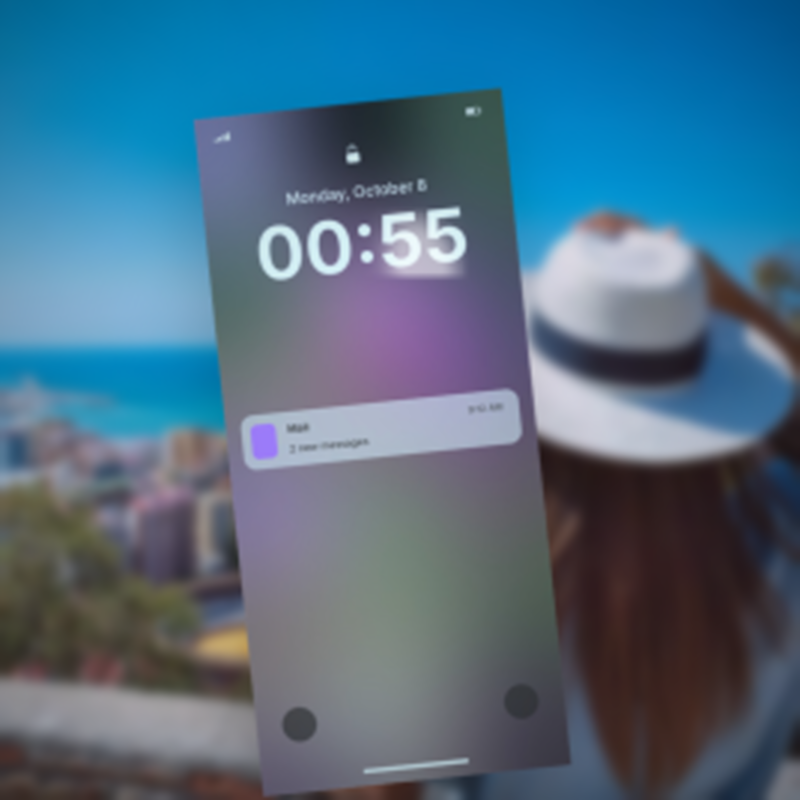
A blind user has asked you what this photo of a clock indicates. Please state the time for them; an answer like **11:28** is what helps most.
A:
**0:55**
